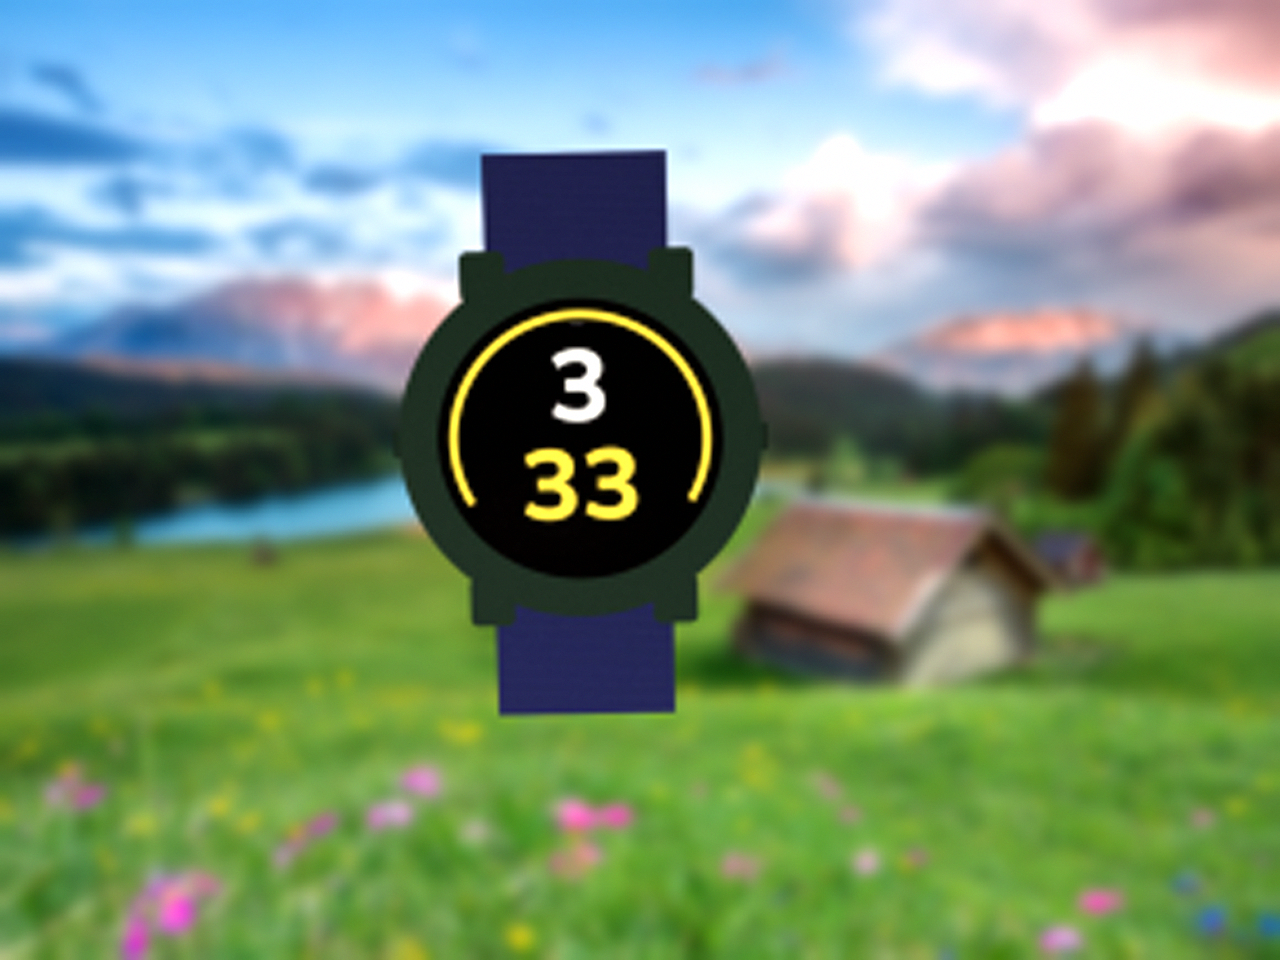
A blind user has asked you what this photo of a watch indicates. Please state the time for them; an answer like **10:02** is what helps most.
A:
**3:33**
